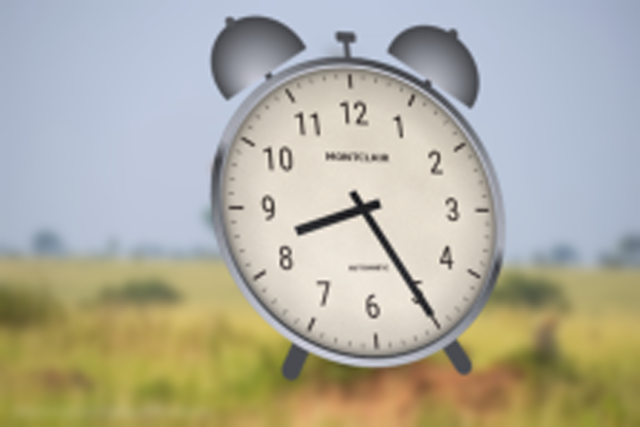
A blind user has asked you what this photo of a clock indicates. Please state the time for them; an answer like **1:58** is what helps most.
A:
**8:25**
